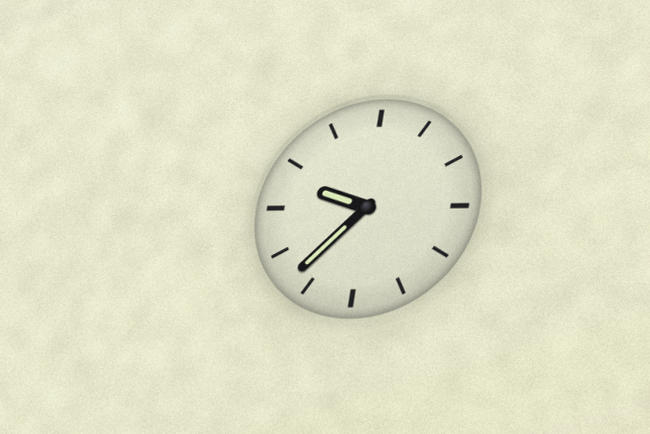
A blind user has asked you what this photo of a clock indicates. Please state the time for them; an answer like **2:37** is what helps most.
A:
**9:37**
